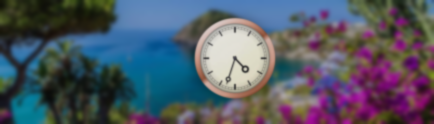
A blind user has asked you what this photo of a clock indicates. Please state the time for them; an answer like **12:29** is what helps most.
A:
**4:33**
